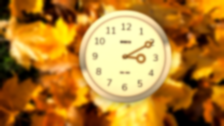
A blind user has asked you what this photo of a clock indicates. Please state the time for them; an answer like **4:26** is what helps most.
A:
**3:10**
